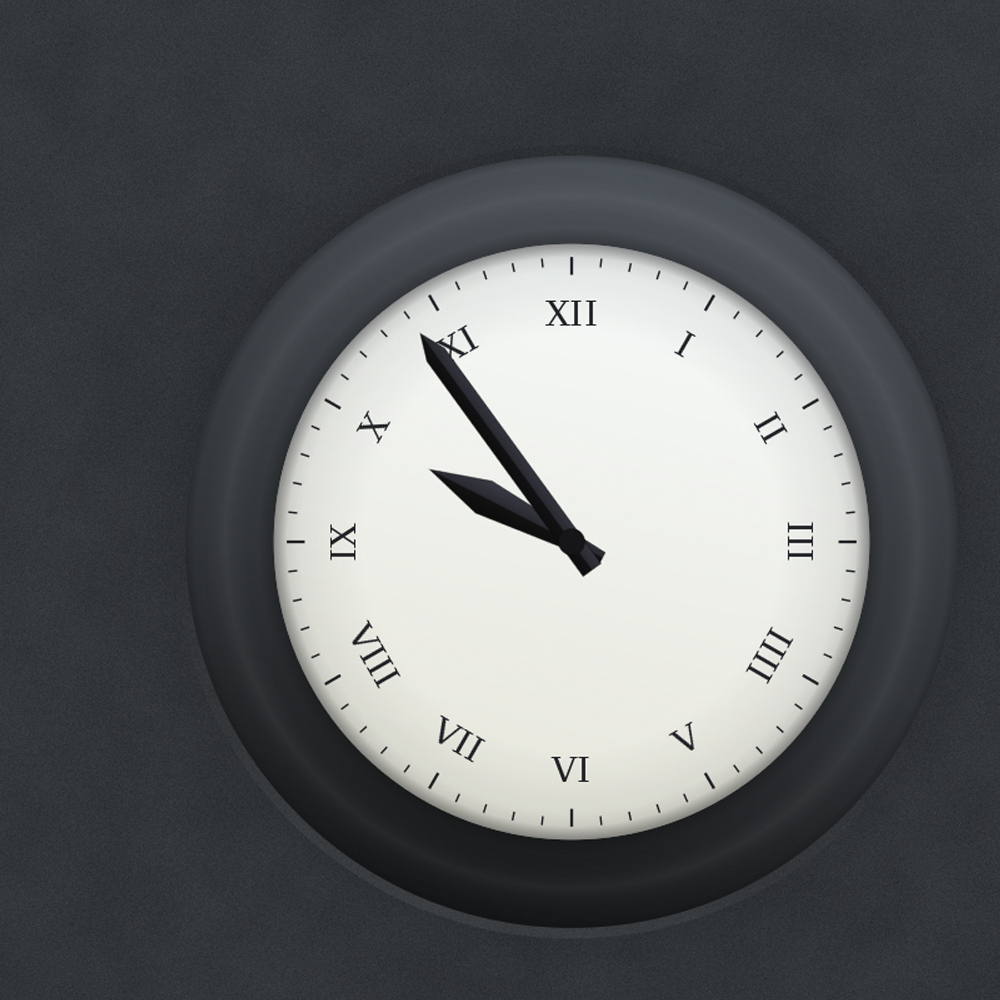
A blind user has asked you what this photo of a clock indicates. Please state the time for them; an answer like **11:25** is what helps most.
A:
**9:54**
